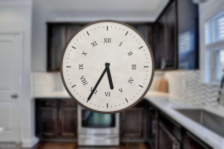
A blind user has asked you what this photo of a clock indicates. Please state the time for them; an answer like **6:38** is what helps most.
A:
**5:35**
